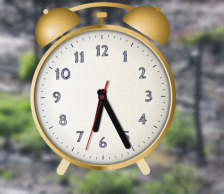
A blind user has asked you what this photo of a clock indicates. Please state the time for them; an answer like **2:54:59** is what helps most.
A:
**6:25:33**
